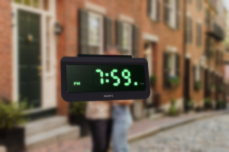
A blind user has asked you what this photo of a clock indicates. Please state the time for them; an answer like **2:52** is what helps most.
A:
**7:59**
